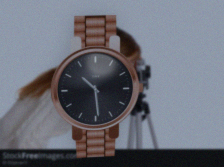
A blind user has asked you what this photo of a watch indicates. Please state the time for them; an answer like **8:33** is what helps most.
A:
**10:29**
